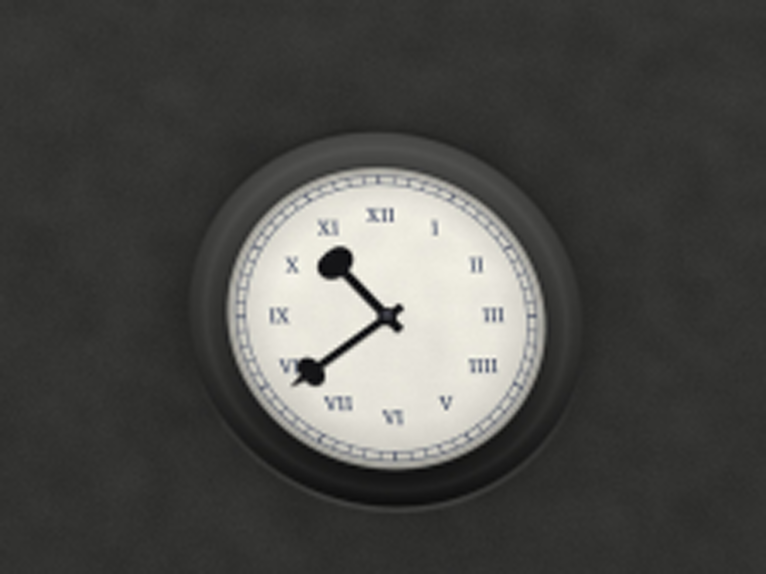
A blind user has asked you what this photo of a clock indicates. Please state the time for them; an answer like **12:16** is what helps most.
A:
**10:39**
